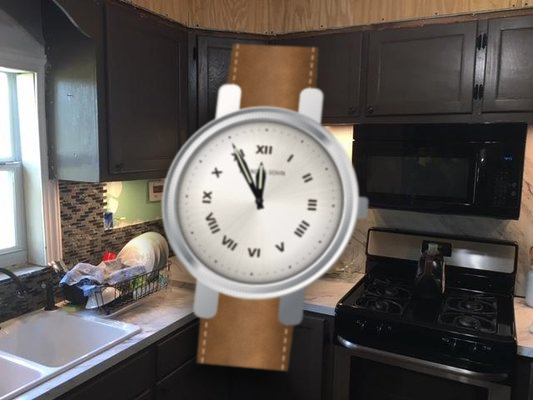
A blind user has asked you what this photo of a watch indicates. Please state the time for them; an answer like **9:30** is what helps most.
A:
**11:55**
